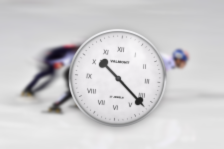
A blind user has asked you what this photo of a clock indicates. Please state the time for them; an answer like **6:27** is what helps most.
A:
**10:22**
